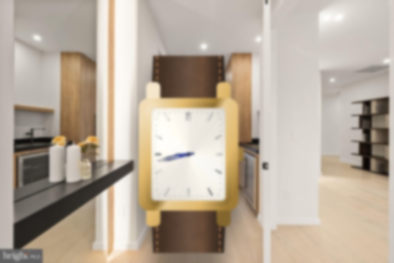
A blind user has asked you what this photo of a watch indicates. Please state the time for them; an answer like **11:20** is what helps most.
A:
**8:43**
